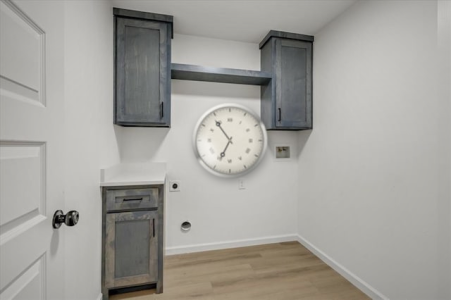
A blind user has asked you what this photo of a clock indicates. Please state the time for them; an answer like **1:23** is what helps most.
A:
**6:54**
